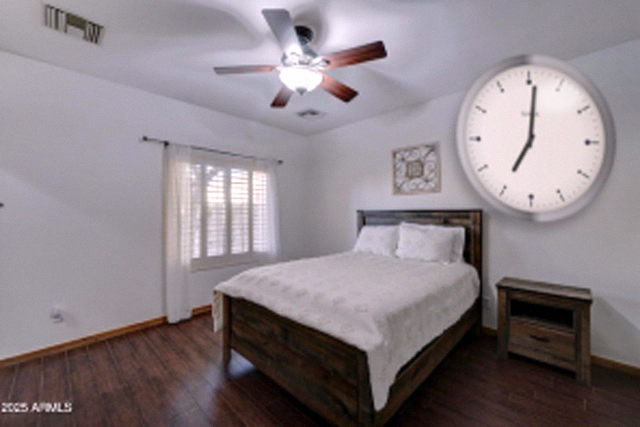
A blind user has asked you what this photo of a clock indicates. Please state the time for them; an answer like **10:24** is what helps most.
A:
**7:01**
